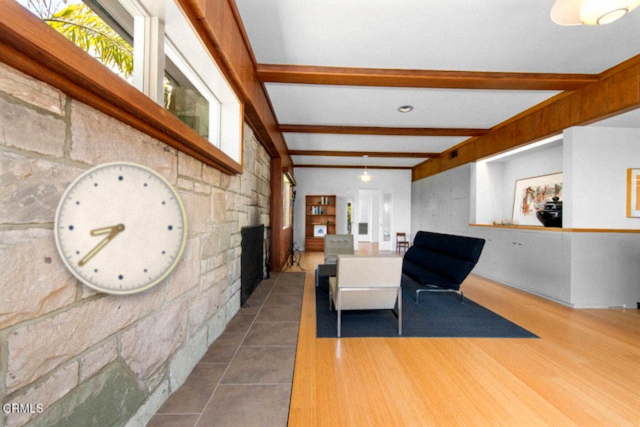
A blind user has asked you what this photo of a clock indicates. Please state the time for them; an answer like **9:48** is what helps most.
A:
**8:38**
